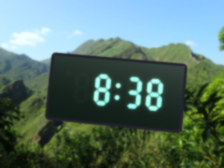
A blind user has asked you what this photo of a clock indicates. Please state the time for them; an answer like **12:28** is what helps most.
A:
**8:38**
